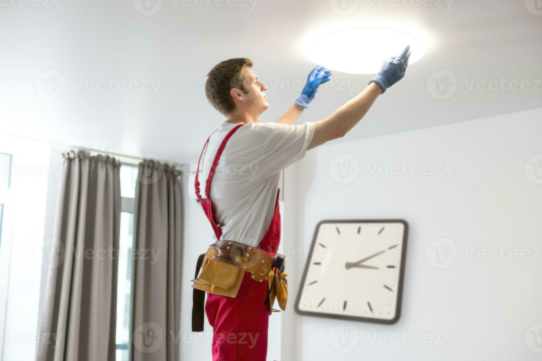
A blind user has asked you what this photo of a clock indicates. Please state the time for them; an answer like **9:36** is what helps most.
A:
**3:10**
